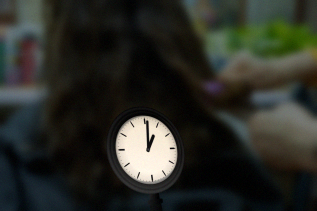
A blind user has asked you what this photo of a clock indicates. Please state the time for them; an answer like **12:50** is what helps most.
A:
**1:01**
